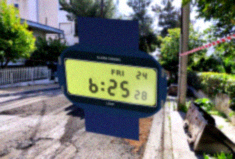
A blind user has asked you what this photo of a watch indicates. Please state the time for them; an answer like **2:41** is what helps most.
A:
**6:25**
